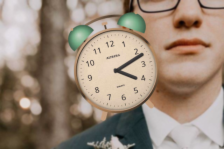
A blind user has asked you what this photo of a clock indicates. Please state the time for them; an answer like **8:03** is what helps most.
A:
**4:12**
